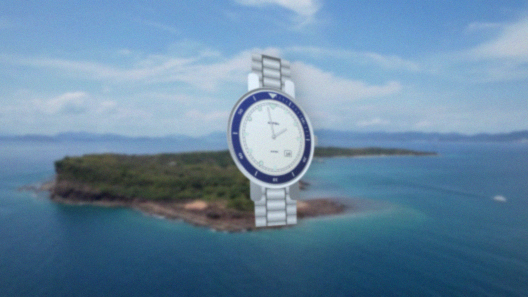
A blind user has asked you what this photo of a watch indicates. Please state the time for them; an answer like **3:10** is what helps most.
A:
**1:58**
